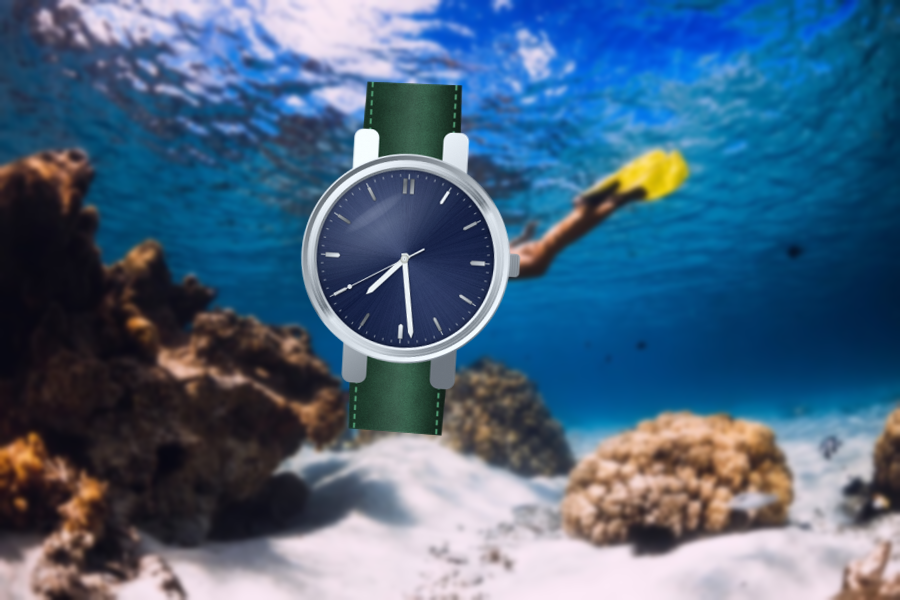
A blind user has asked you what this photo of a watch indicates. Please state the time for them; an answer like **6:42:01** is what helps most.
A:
**7:28:40**
